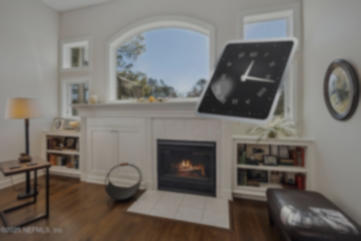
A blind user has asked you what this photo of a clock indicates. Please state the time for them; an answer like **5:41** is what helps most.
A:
**12:16**
